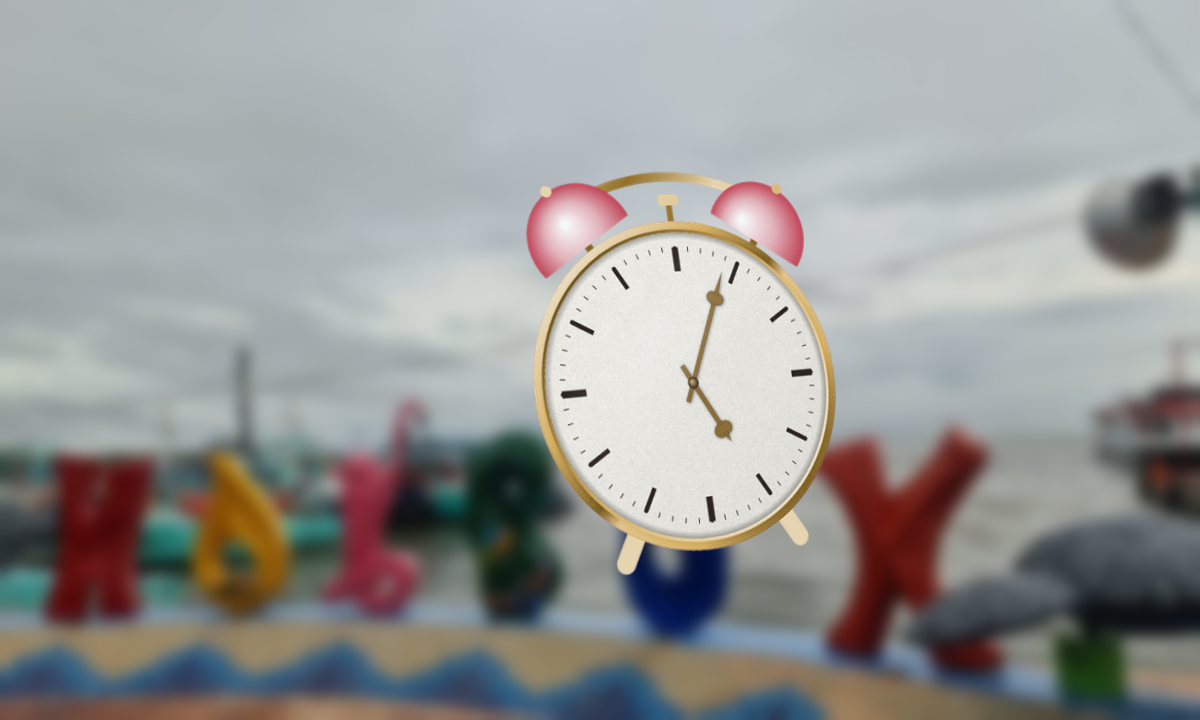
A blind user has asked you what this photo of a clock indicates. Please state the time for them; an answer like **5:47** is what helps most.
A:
**5:04**
